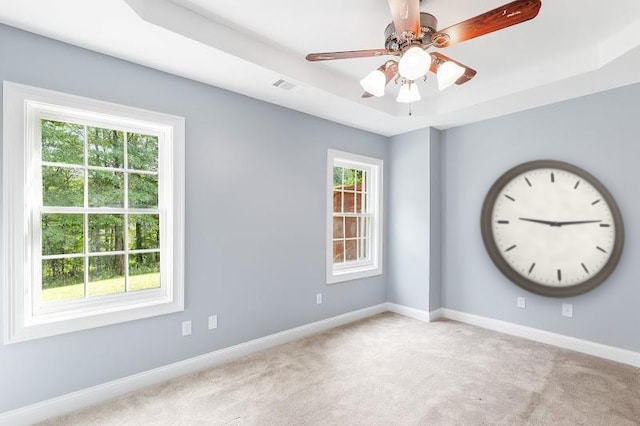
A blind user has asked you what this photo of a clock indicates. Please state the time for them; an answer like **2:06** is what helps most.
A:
**9:14**
